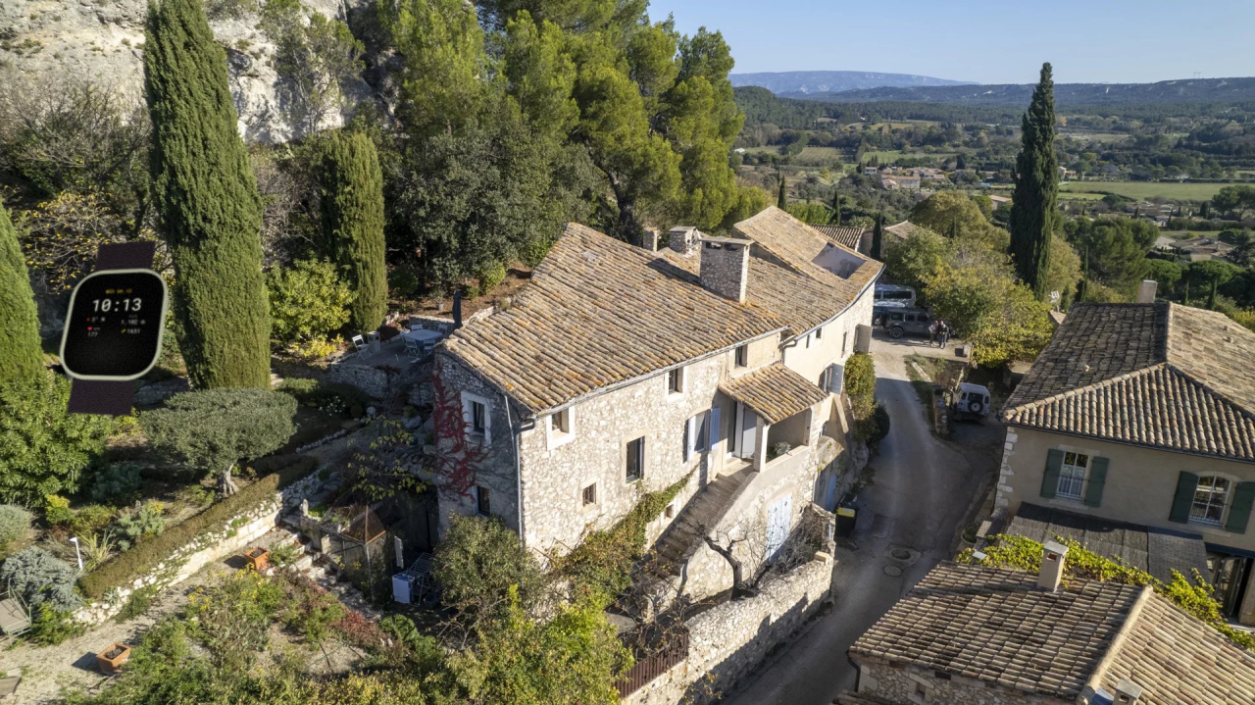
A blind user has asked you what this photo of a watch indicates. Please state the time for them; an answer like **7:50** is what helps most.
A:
**10:13**
